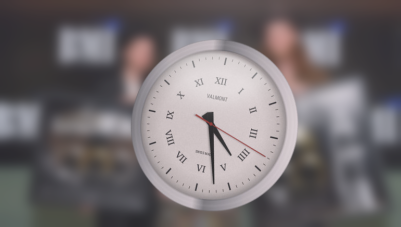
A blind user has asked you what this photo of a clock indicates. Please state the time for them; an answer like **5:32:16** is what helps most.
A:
**4:27:18**
